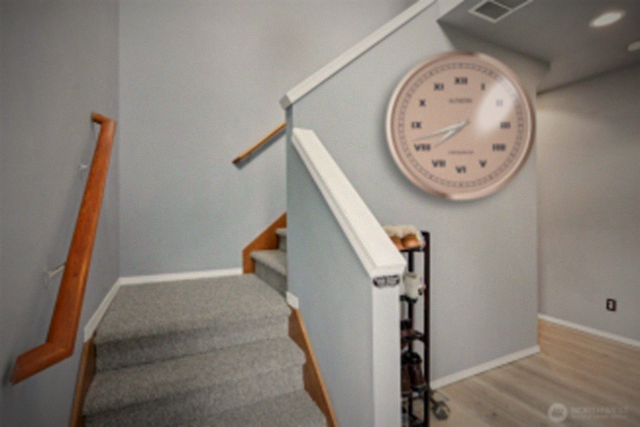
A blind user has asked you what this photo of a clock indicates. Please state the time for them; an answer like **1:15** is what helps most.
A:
**7:42**
